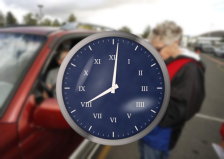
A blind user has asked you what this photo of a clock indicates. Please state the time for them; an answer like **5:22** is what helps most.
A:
**8:01**
